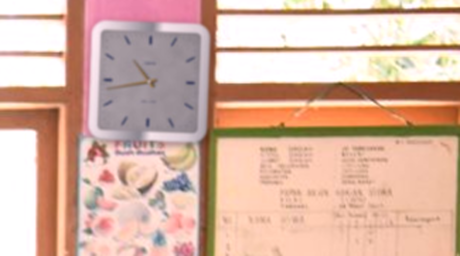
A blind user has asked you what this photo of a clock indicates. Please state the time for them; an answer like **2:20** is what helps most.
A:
**10:43**
